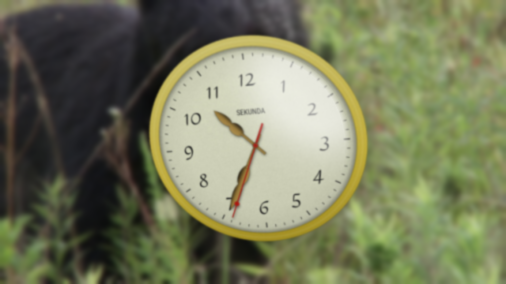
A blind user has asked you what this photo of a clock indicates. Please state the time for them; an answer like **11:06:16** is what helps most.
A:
**10:34:34**
